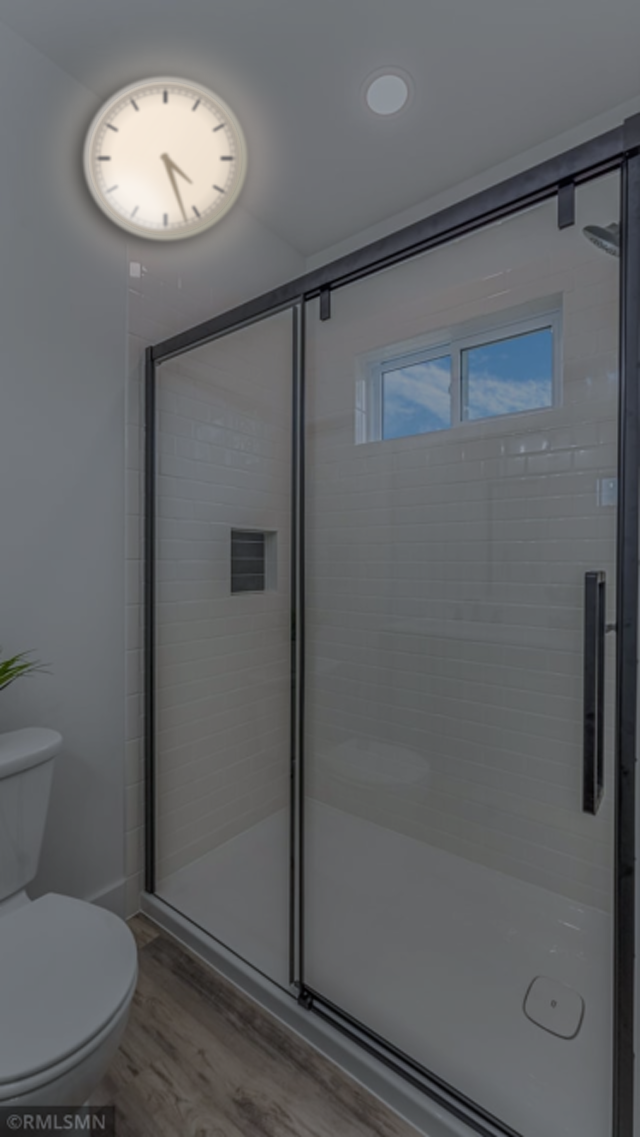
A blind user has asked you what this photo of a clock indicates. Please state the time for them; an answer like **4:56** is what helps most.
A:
**4:27**
